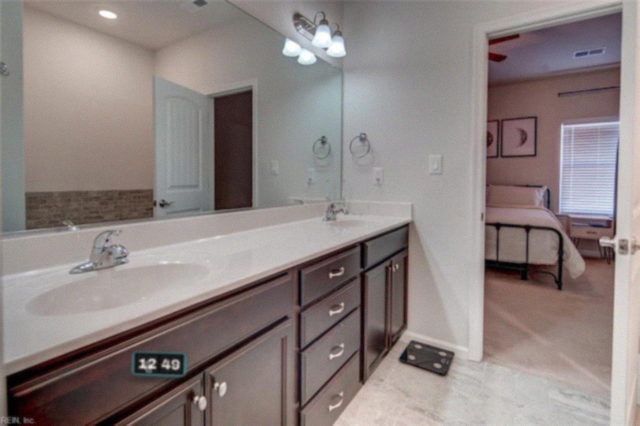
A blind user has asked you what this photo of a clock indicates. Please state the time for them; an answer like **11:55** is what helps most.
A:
**12:49**
